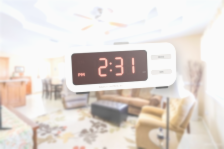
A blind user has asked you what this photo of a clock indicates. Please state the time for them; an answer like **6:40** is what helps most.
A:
**2:31**
